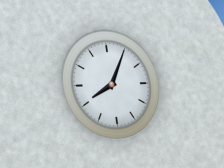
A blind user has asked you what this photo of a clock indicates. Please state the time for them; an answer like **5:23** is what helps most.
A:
**8:05**
